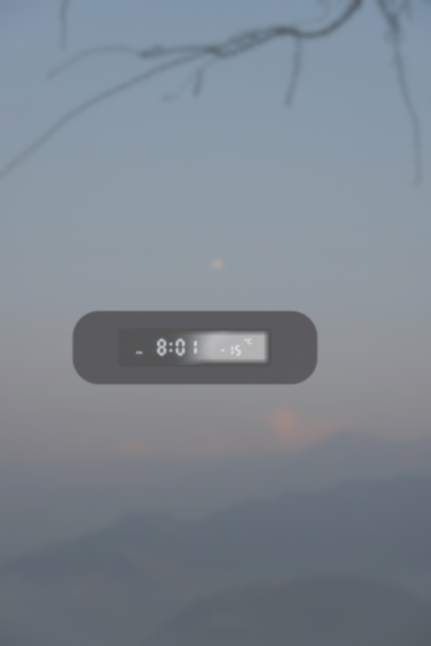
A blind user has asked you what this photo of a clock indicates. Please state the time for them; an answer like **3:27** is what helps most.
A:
**8:01**
